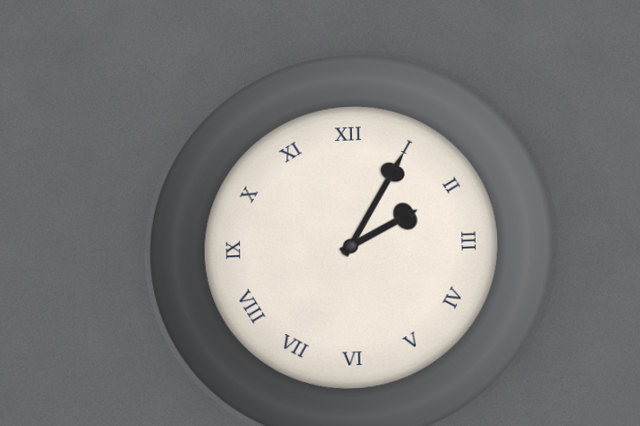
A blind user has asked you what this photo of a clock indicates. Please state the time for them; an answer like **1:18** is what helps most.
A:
**2:05**
